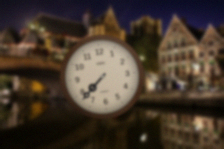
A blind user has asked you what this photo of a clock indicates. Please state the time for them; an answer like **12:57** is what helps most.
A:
**7:38**
